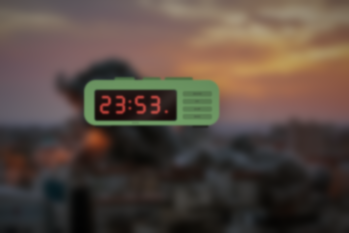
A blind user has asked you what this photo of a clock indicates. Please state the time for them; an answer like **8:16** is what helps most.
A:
**23:53**
